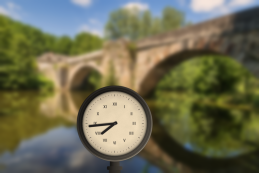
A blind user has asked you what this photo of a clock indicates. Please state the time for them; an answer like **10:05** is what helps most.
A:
**7:44**
